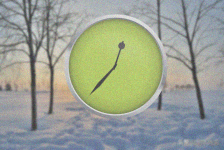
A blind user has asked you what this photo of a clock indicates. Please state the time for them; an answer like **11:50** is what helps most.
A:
**12:37**
